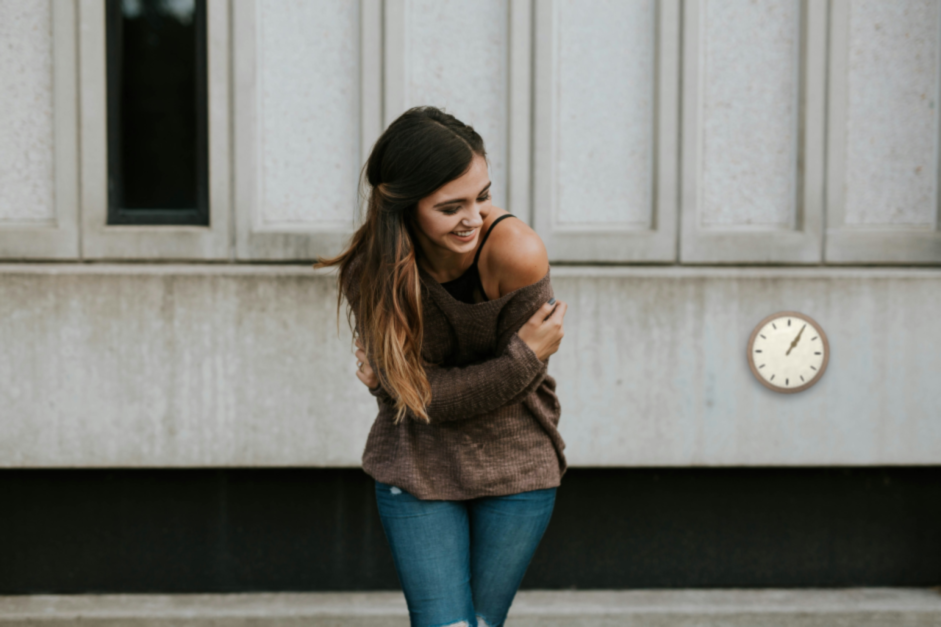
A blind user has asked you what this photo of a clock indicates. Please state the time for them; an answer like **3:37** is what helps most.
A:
**1:05**
